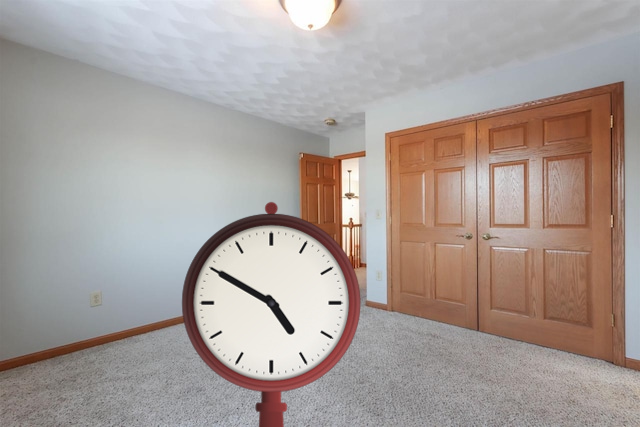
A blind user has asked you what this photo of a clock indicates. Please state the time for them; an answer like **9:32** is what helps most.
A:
**4:50**
